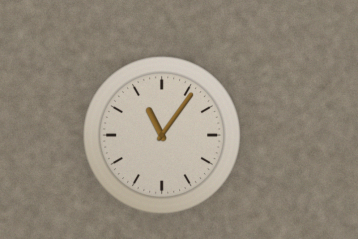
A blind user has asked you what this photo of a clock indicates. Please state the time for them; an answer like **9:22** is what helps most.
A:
**11:06**
